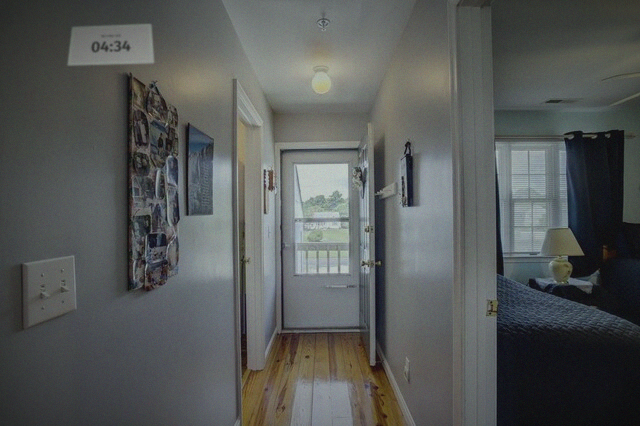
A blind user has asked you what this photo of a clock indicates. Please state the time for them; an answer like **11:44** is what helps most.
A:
**4:34**
